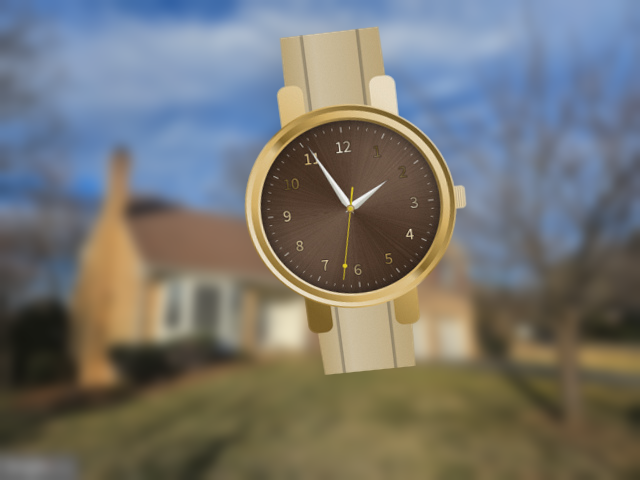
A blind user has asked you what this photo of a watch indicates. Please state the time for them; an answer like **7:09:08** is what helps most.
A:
**1:55:32**
